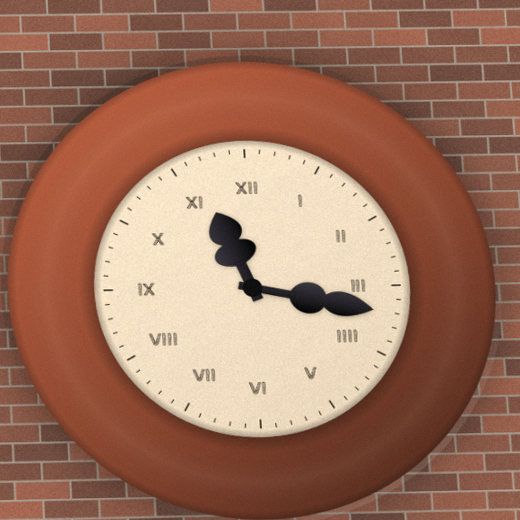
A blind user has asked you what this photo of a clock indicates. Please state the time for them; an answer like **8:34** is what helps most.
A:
**11:17**
